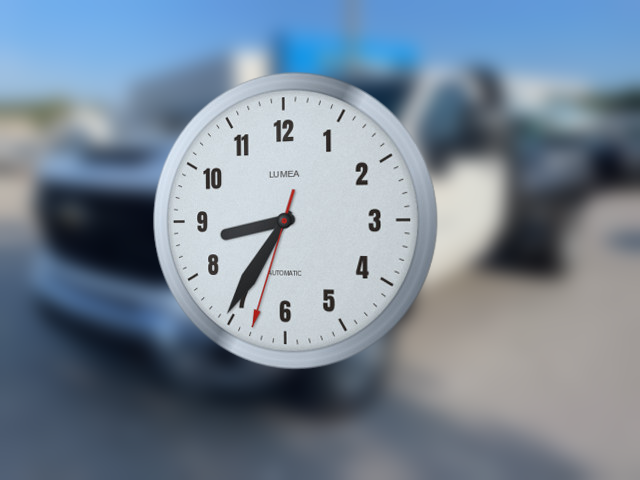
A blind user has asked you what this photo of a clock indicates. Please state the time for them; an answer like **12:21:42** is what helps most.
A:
**8:35:33**
